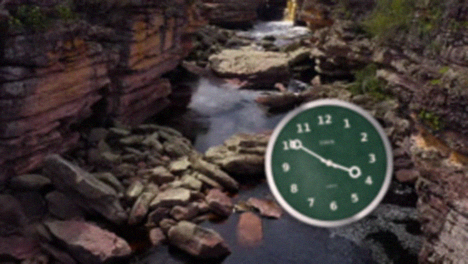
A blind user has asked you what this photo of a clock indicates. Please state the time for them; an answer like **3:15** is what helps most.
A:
**3:51**
